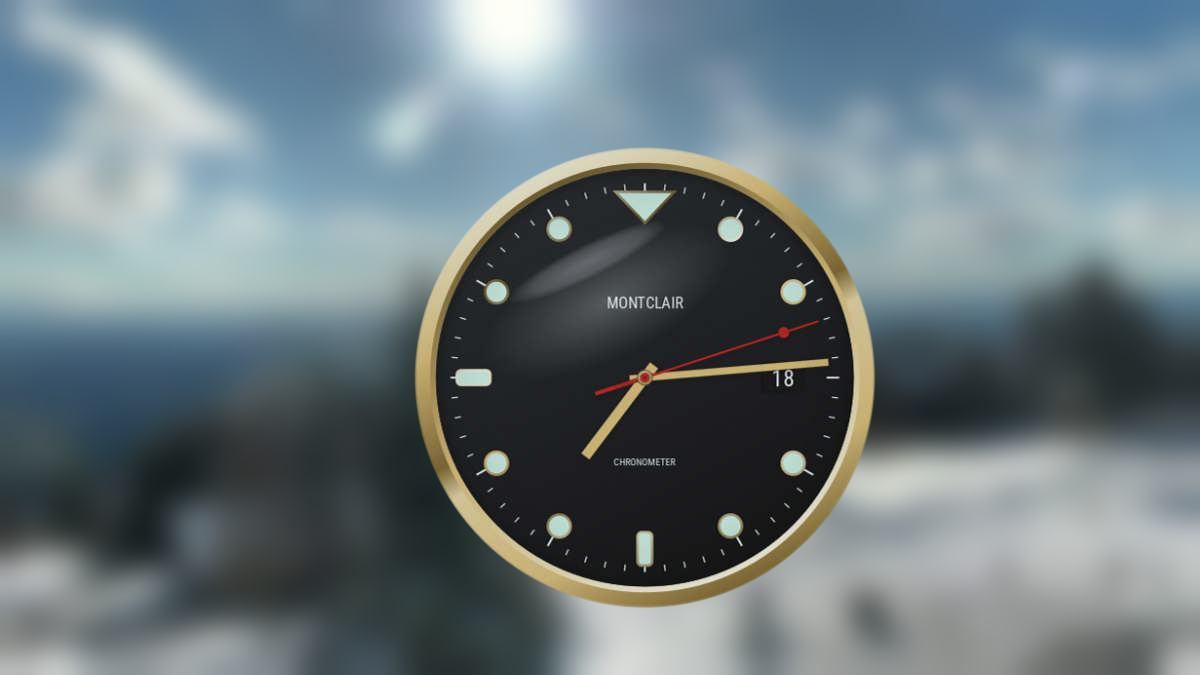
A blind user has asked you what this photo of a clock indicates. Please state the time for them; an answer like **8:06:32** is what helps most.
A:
**7:14:12**
